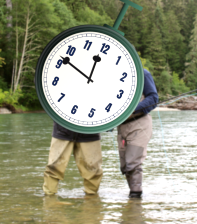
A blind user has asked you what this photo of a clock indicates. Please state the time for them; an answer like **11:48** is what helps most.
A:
**11:47**
